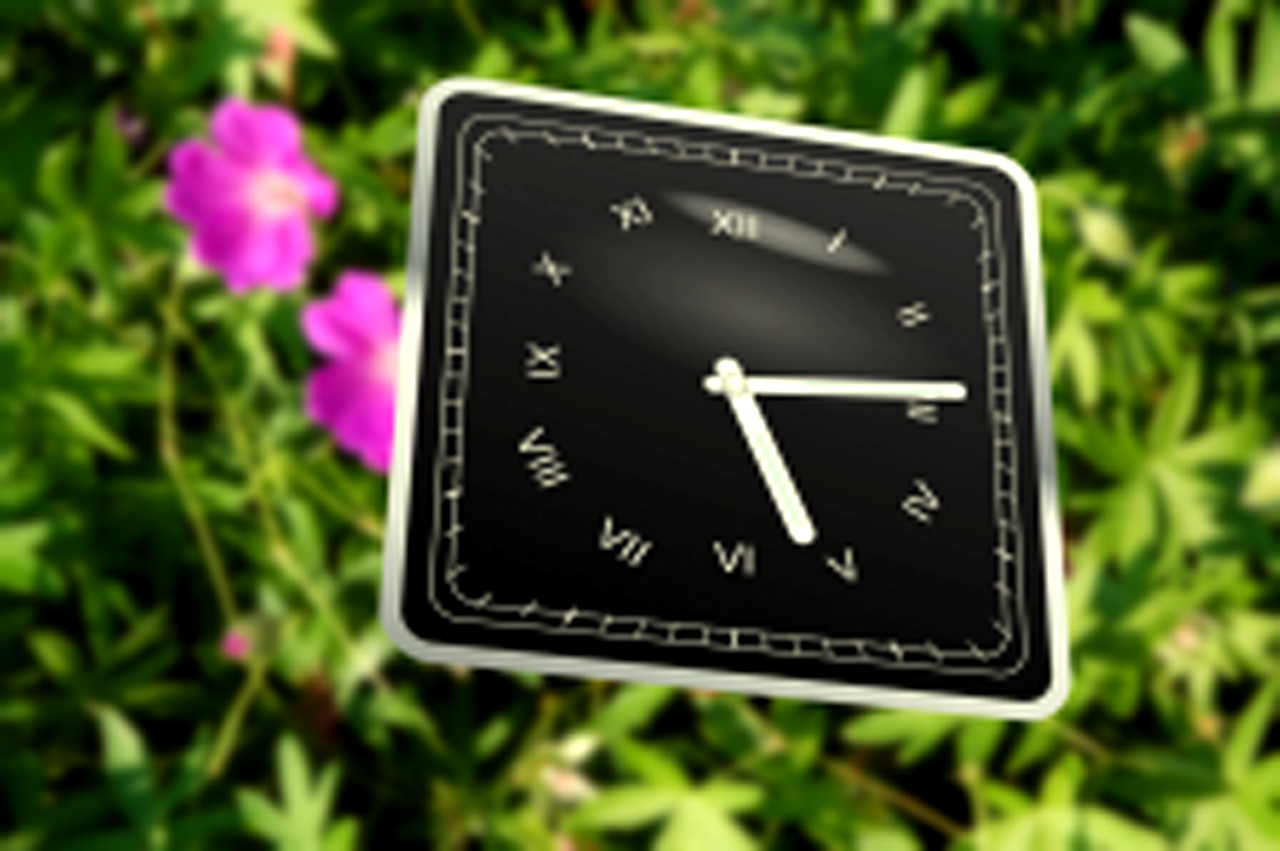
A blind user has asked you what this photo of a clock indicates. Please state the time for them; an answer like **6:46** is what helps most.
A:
**5:14**
